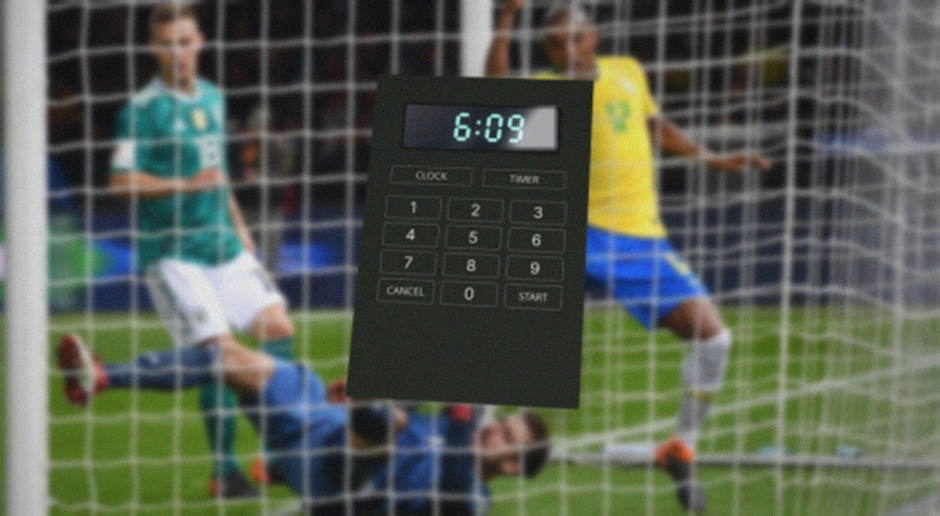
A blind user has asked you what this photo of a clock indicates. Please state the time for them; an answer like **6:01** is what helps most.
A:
**6:09**
